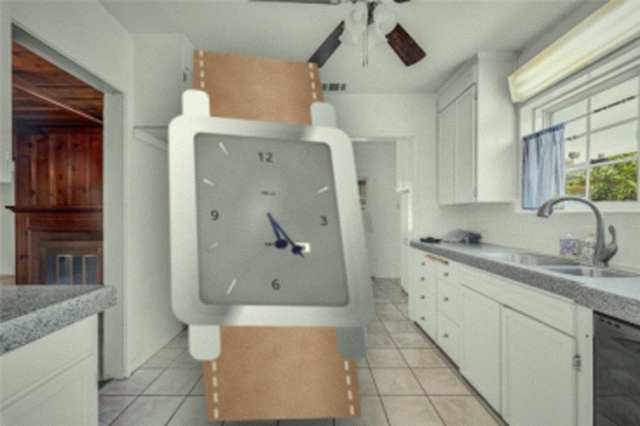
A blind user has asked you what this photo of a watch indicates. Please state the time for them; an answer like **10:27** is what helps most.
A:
**5:24**
